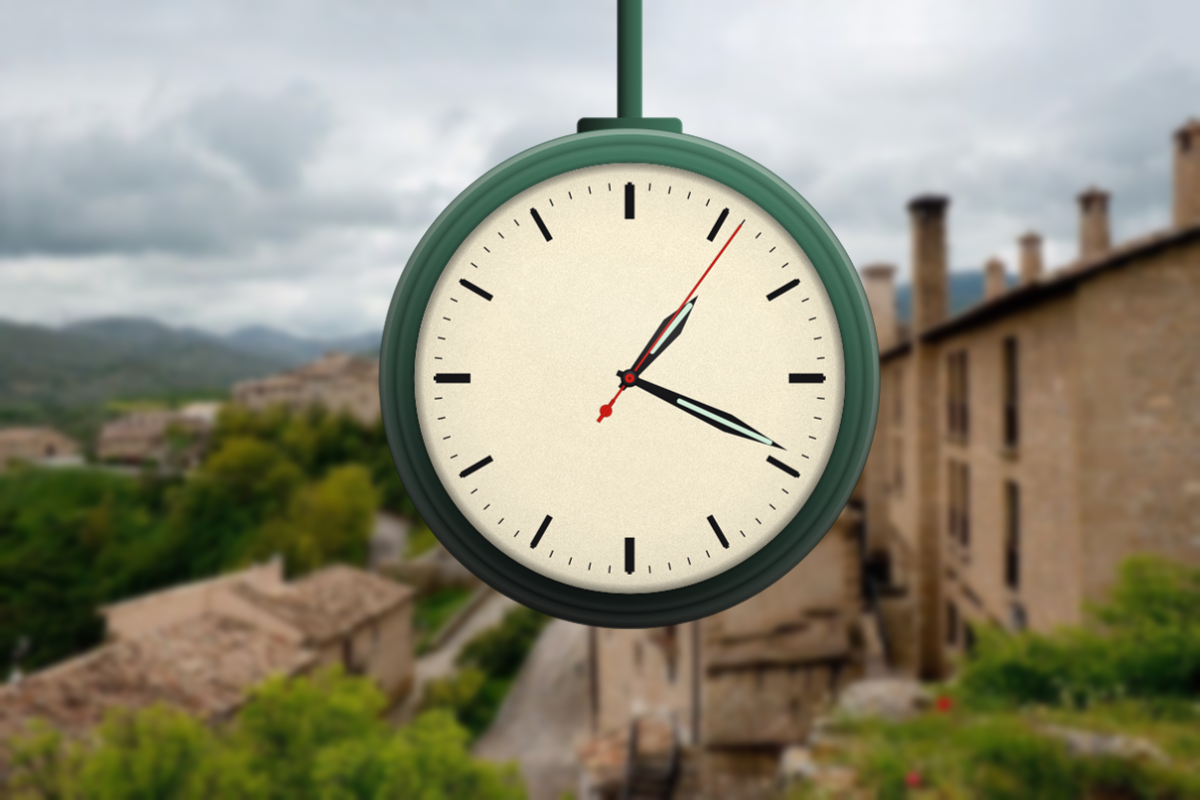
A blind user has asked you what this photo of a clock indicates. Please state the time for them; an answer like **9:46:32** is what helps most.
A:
**1:19:06**
